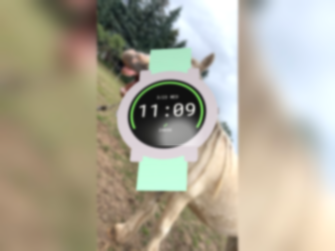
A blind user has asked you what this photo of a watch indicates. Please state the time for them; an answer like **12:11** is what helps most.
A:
**11:09**
